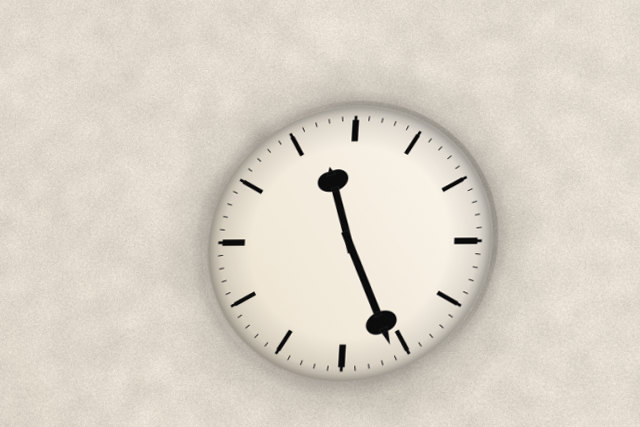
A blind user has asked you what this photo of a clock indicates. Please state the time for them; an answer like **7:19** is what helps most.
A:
**11:26**
